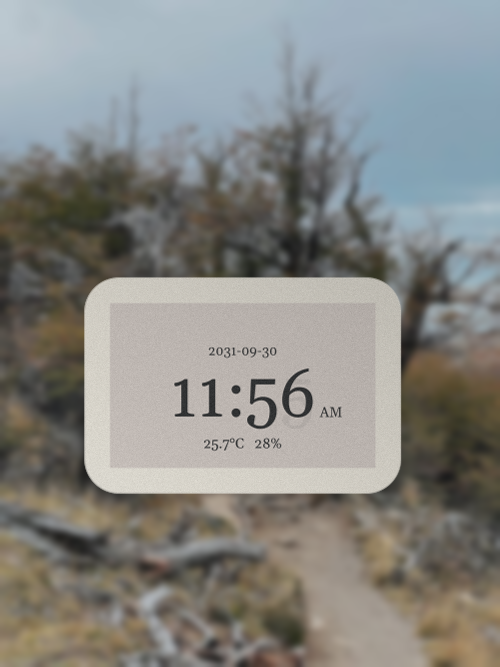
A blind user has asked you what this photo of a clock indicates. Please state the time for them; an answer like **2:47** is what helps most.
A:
**11:56**
